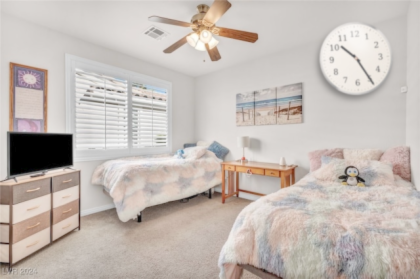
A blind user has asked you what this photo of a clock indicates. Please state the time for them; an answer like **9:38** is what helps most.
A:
**10:25**
